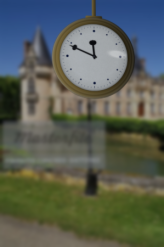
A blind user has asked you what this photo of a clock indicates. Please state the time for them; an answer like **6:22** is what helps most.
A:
**11:49**
